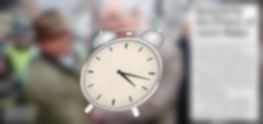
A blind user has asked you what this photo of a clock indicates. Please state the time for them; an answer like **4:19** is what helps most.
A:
**4:17**
